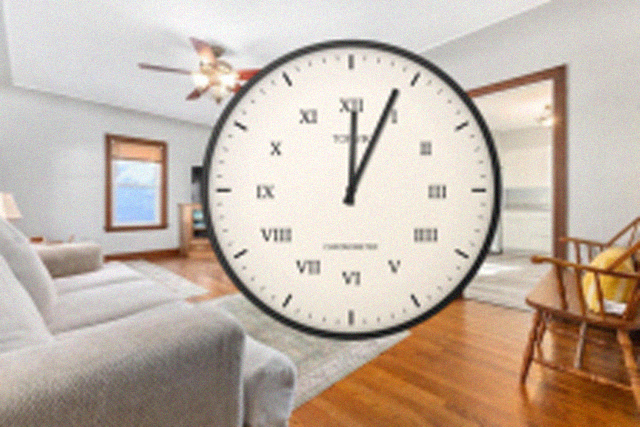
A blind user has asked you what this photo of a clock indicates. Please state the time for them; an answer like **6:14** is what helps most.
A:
**12:04**
